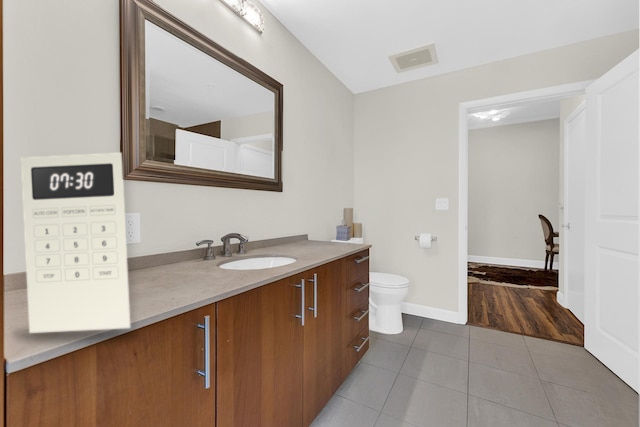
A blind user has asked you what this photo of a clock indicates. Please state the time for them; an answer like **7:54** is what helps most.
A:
**7:30**
